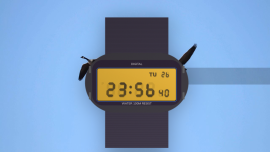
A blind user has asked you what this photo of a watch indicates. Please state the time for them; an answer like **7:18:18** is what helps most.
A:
**23:56:40**
